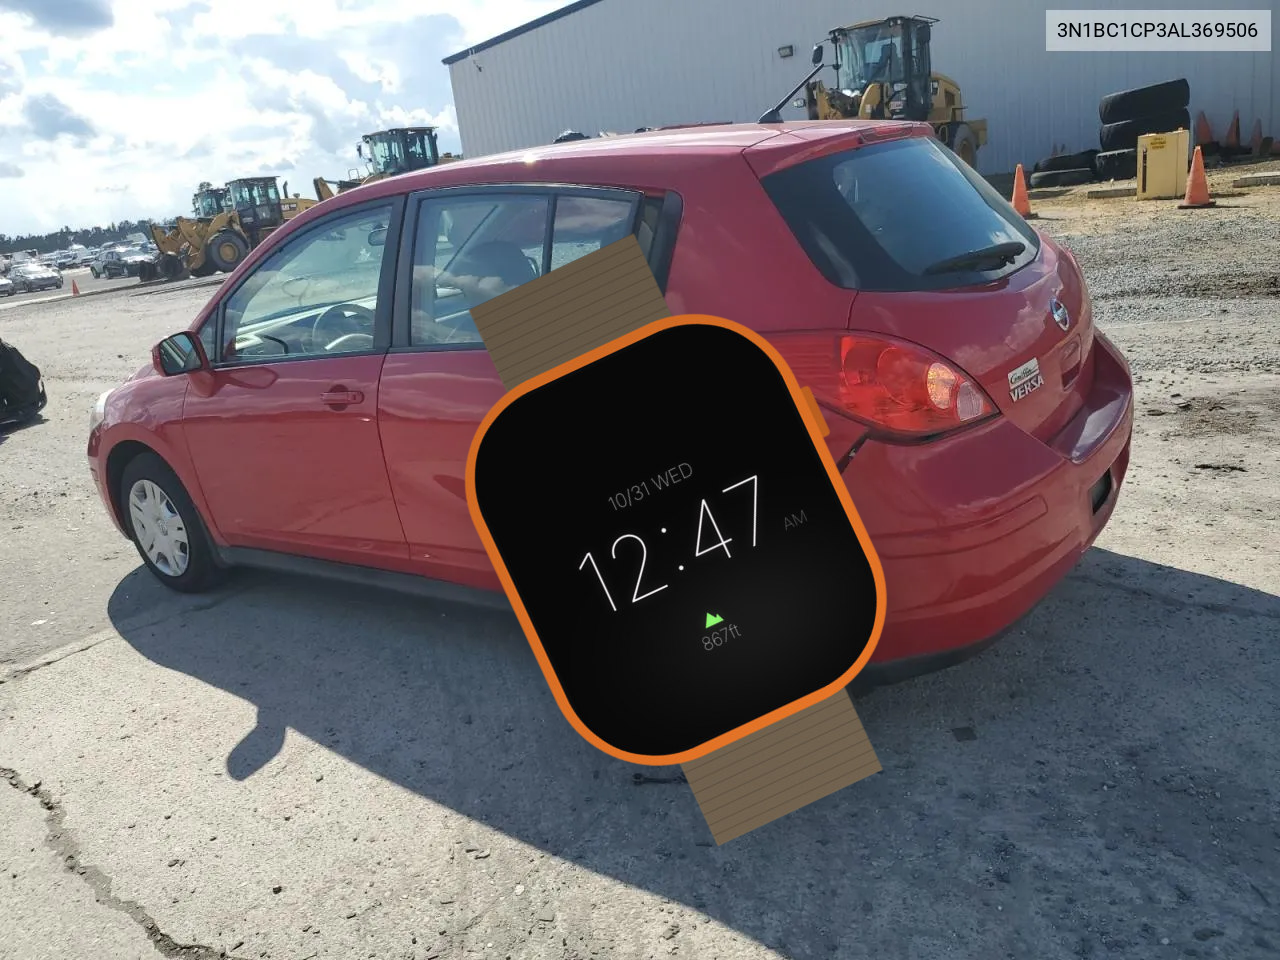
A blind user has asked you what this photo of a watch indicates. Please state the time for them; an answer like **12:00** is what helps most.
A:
**12:47**
